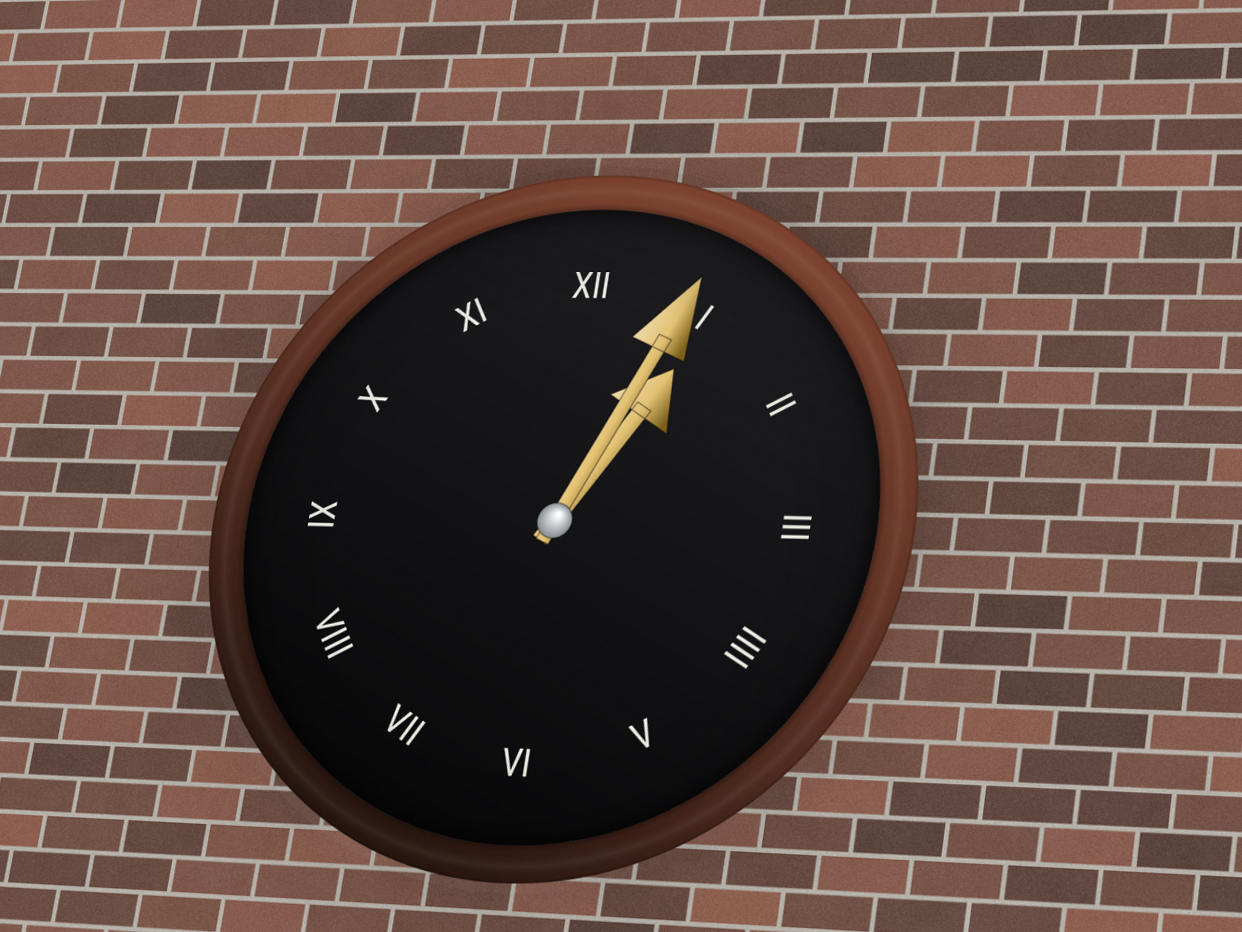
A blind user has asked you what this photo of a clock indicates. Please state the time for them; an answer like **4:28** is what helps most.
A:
**1:04**
